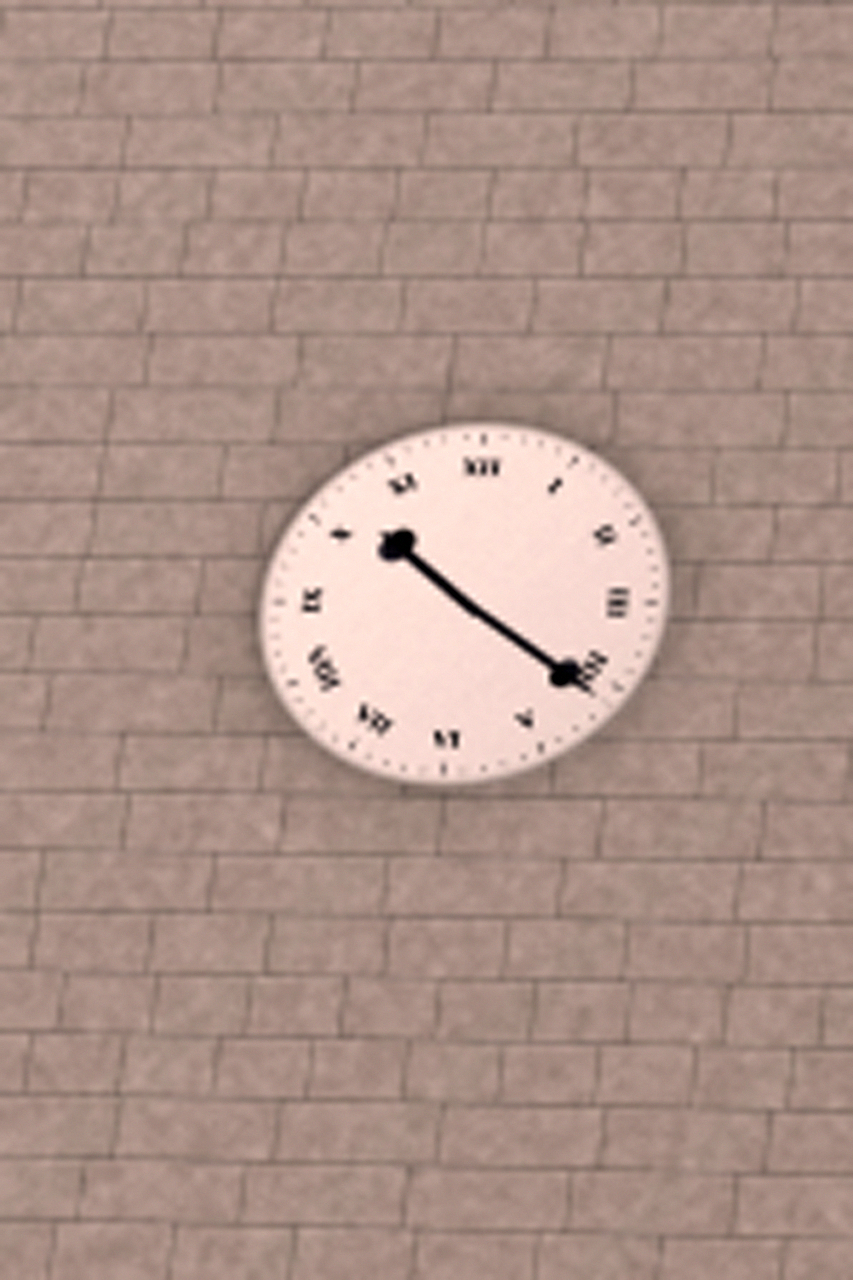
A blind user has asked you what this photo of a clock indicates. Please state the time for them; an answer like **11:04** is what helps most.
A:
**10:21**
